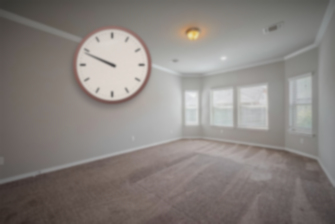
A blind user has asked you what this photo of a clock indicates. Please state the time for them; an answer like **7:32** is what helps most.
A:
**9:49**
